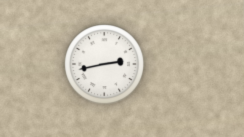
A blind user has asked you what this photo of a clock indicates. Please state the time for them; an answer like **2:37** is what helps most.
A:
**2:43**
